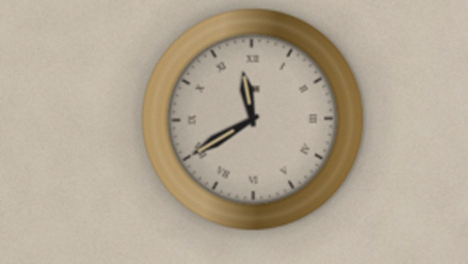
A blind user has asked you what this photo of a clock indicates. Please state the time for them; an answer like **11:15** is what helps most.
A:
**11:40**
